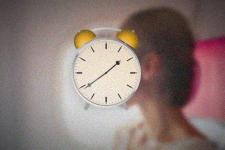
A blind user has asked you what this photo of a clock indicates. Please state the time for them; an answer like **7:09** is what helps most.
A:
**1:39**
